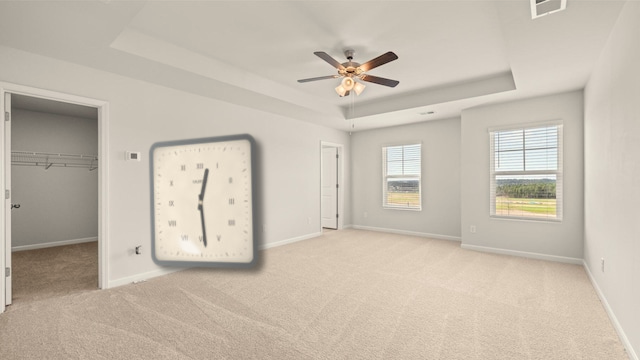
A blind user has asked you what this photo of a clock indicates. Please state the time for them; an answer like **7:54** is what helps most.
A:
**12:29**
